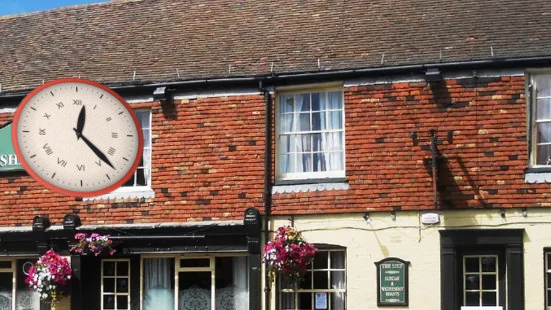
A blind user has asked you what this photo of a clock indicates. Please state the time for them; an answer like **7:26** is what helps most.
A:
**12:23**
